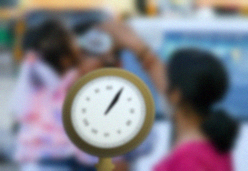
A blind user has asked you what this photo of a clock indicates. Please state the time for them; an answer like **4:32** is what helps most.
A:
**1:05**
